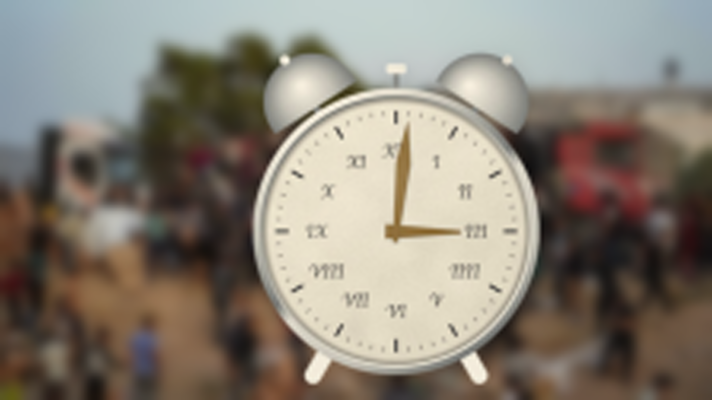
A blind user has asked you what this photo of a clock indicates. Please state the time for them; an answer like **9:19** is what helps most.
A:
**3:01**
